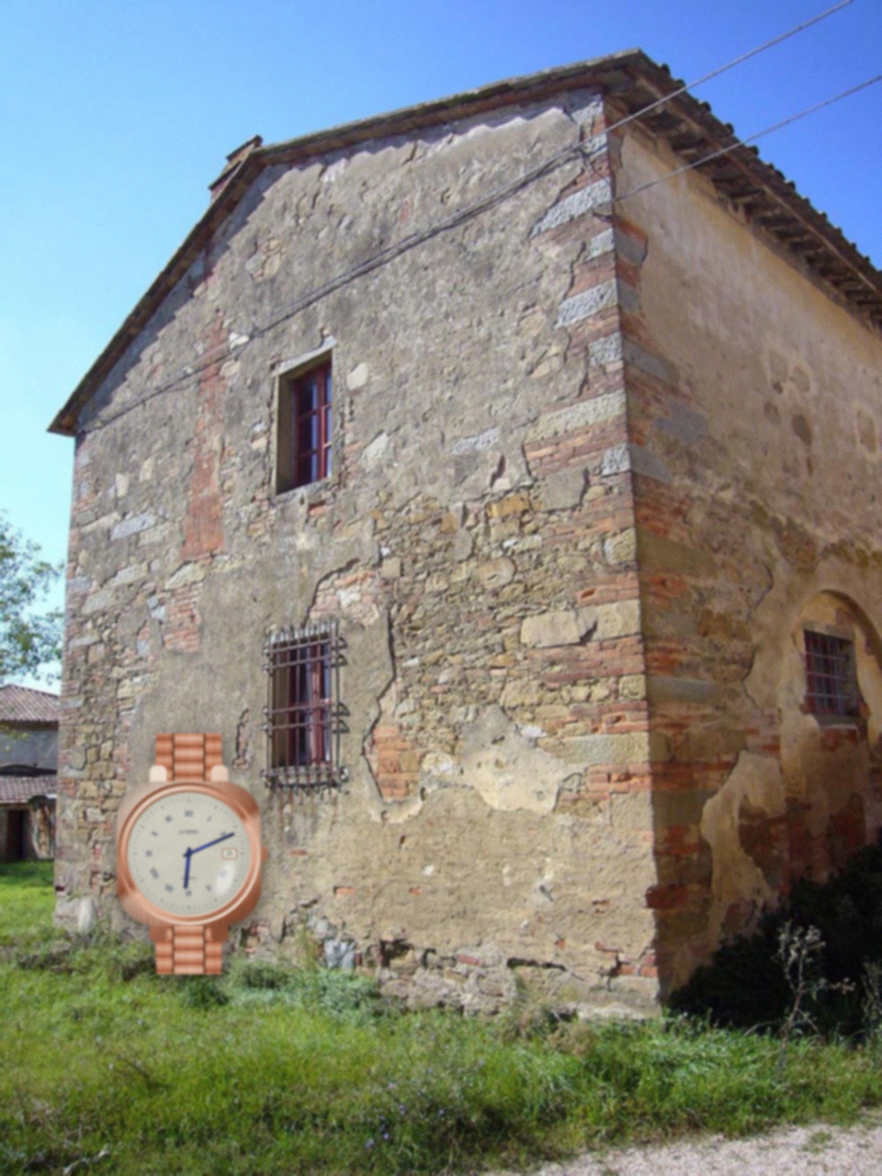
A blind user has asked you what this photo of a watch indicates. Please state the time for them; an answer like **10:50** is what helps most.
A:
**6:11**
